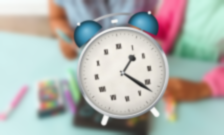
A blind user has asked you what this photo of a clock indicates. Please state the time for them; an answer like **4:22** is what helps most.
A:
**1:22**
